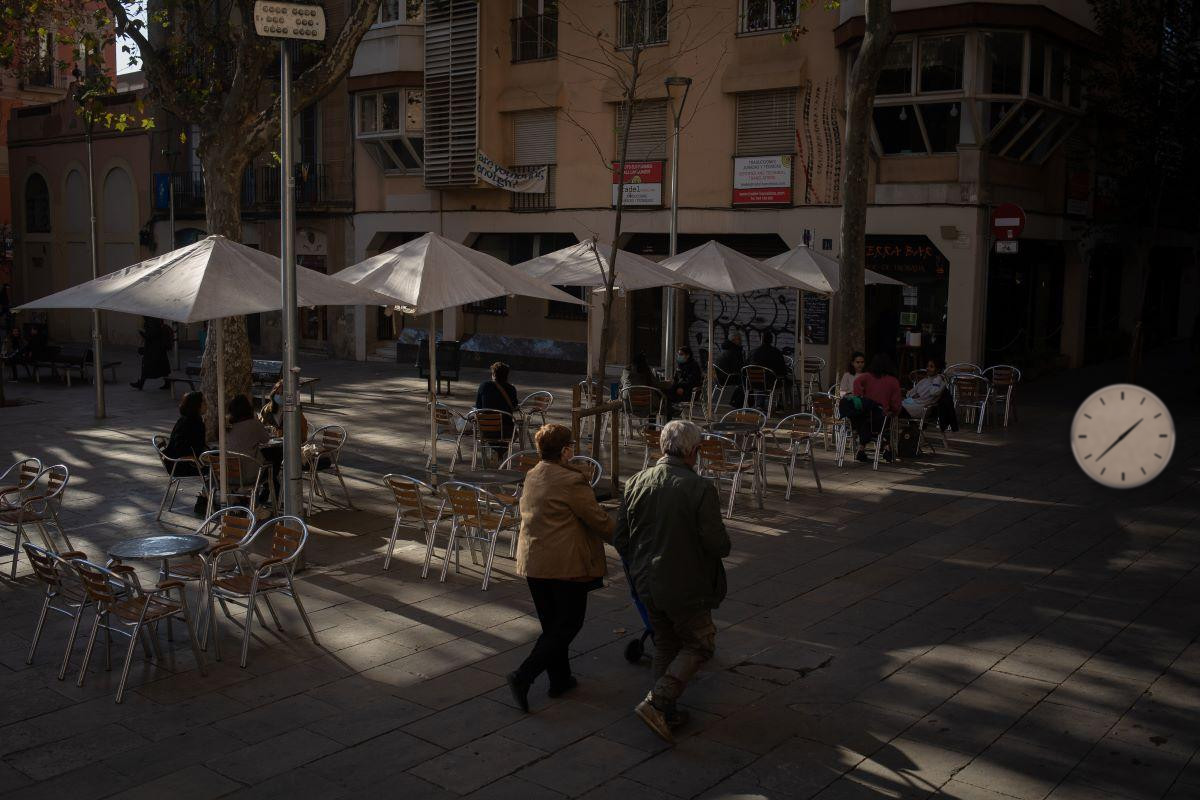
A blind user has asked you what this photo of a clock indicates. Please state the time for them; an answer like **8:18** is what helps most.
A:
**1:38**
